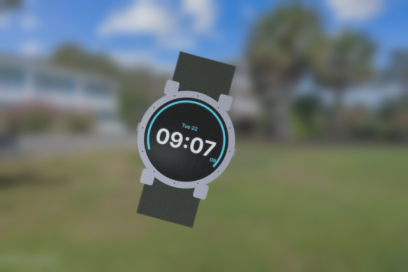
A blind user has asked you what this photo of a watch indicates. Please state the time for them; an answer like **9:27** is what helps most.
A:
**9:07**
